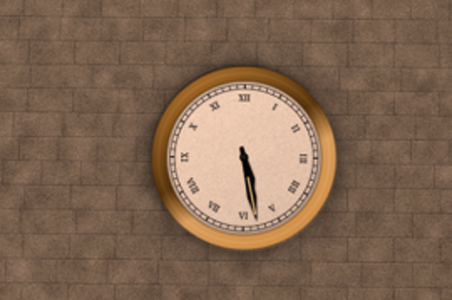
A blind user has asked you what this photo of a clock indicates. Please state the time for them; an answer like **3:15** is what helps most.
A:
**5:28**
